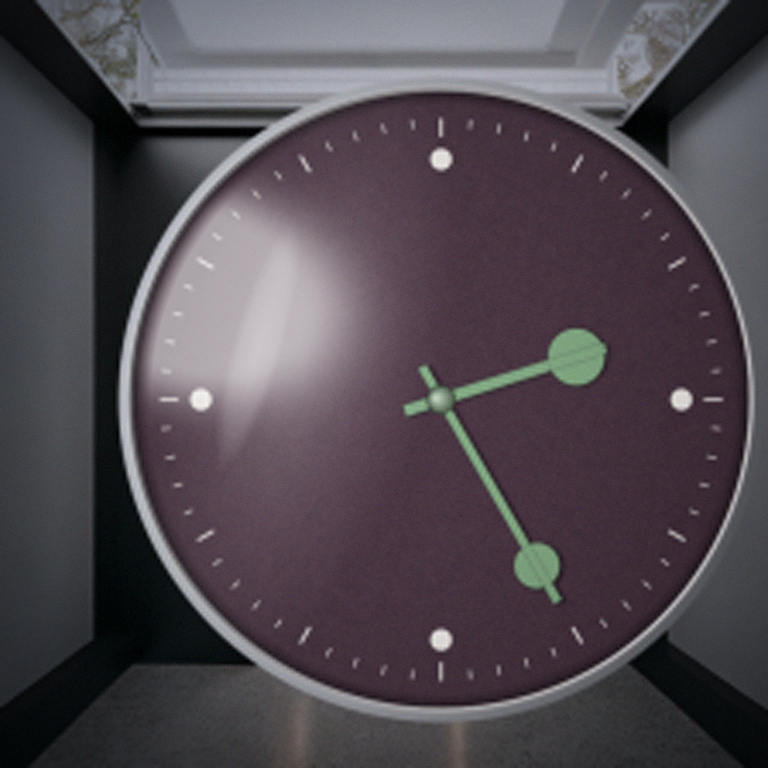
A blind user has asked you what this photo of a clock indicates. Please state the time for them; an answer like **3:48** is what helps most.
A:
**2:25**
